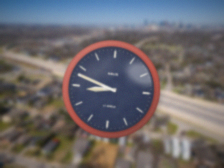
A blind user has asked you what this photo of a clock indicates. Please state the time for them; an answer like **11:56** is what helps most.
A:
**8:48**
